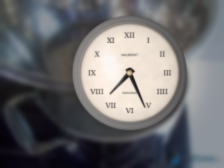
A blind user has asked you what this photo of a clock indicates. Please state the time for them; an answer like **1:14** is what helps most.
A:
**7:26**
